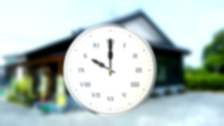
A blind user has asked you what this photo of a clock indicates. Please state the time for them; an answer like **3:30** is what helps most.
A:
**10:00**
